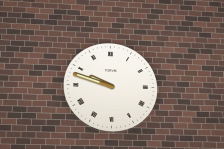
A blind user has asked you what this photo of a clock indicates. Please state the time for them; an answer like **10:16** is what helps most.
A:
**9:48**
